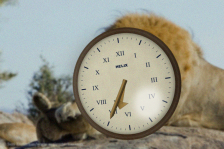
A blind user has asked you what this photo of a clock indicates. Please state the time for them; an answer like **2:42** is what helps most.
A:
**6:35**
